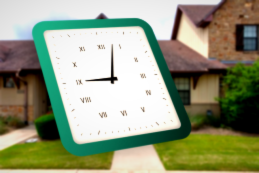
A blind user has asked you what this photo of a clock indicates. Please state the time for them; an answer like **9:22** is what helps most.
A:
**9:03**
